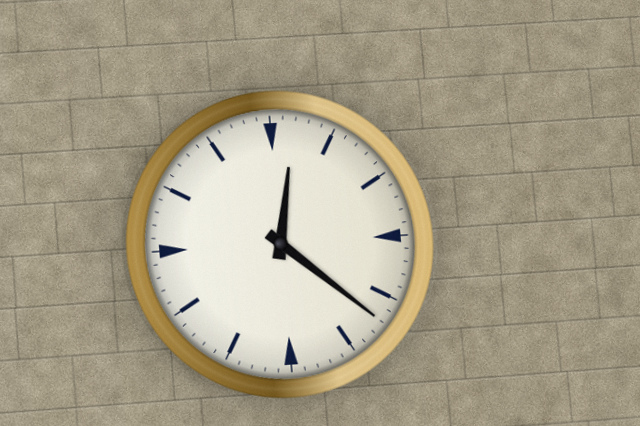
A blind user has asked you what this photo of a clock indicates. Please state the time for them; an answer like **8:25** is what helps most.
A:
**12:22**
